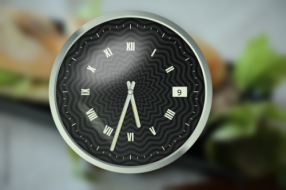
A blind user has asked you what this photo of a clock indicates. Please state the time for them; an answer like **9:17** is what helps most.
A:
**5:33**
